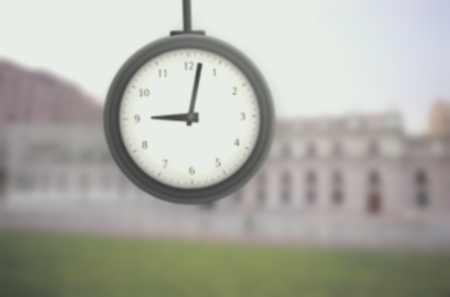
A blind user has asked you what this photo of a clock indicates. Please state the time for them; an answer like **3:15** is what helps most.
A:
**9:02**
